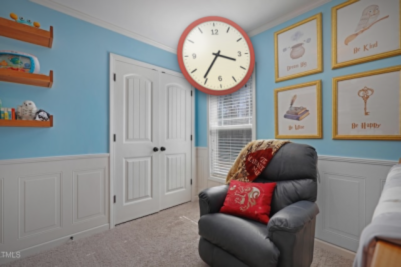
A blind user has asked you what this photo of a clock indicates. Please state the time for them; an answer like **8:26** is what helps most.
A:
**3:36**
